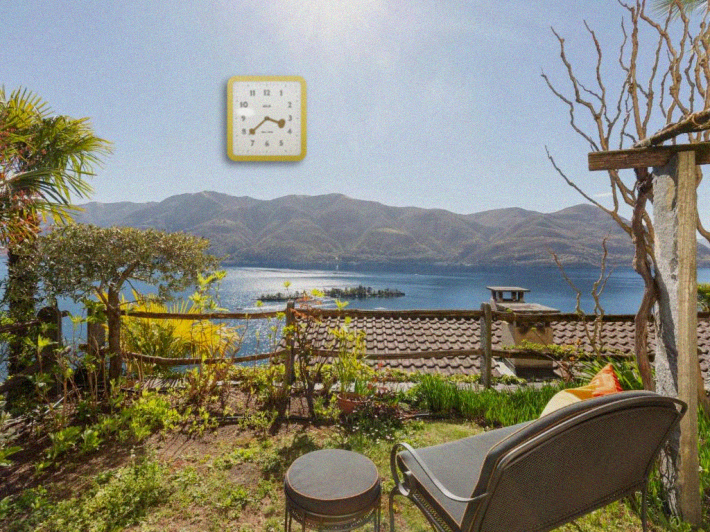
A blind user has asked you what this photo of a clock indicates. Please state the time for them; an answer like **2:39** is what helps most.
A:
**3:38**
